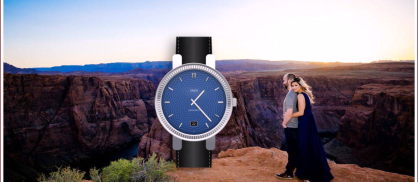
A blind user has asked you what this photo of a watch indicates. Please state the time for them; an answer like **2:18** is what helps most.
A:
**1:23**
